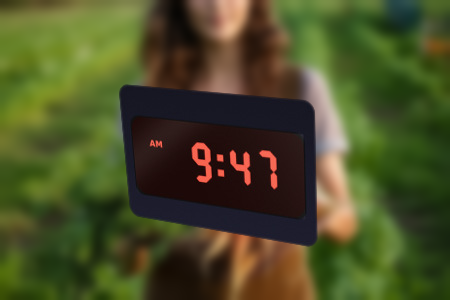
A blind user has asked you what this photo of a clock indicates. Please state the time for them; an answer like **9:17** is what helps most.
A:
**9:47**
